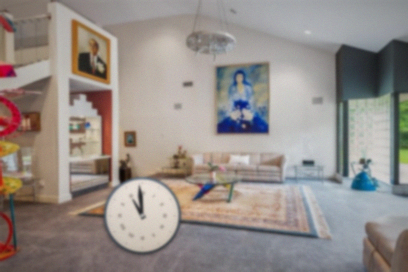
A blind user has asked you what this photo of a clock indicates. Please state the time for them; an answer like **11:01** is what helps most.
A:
**10:59**
